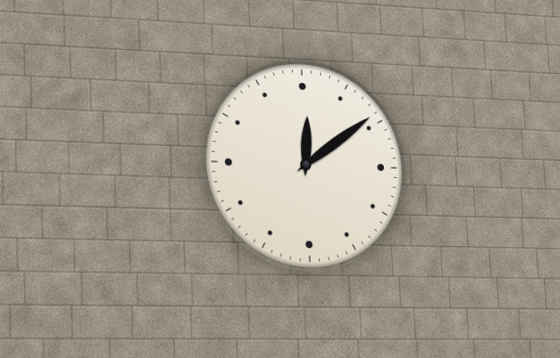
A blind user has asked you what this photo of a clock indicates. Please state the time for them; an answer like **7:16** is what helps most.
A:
**12:09**
